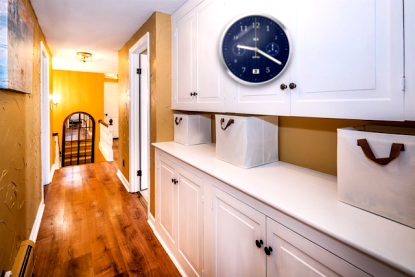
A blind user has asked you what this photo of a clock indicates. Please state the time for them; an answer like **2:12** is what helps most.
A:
**9:20**
